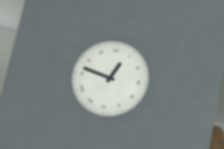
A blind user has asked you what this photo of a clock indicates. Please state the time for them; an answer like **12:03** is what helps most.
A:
**12:47**
